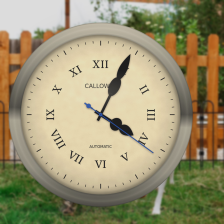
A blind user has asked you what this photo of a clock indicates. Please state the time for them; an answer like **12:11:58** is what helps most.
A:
**4:04:21**
